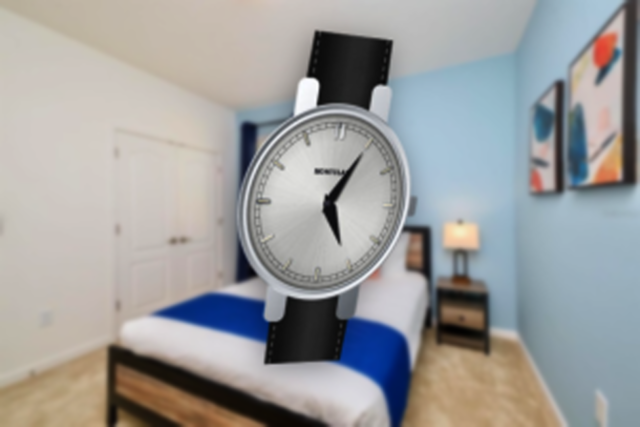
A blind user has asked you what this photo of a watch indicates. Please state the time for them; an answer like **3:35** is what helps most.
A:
**5:05**
